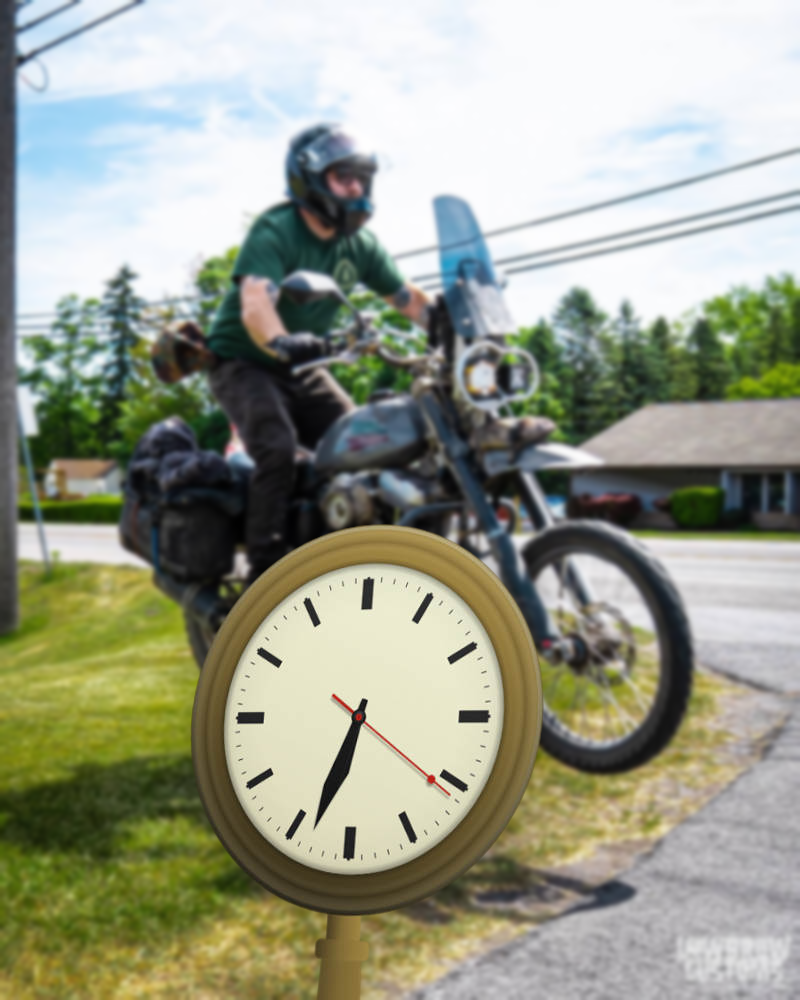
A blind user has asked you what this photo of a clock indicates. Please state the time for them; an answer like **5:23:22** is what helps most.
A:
**6:33:21**
